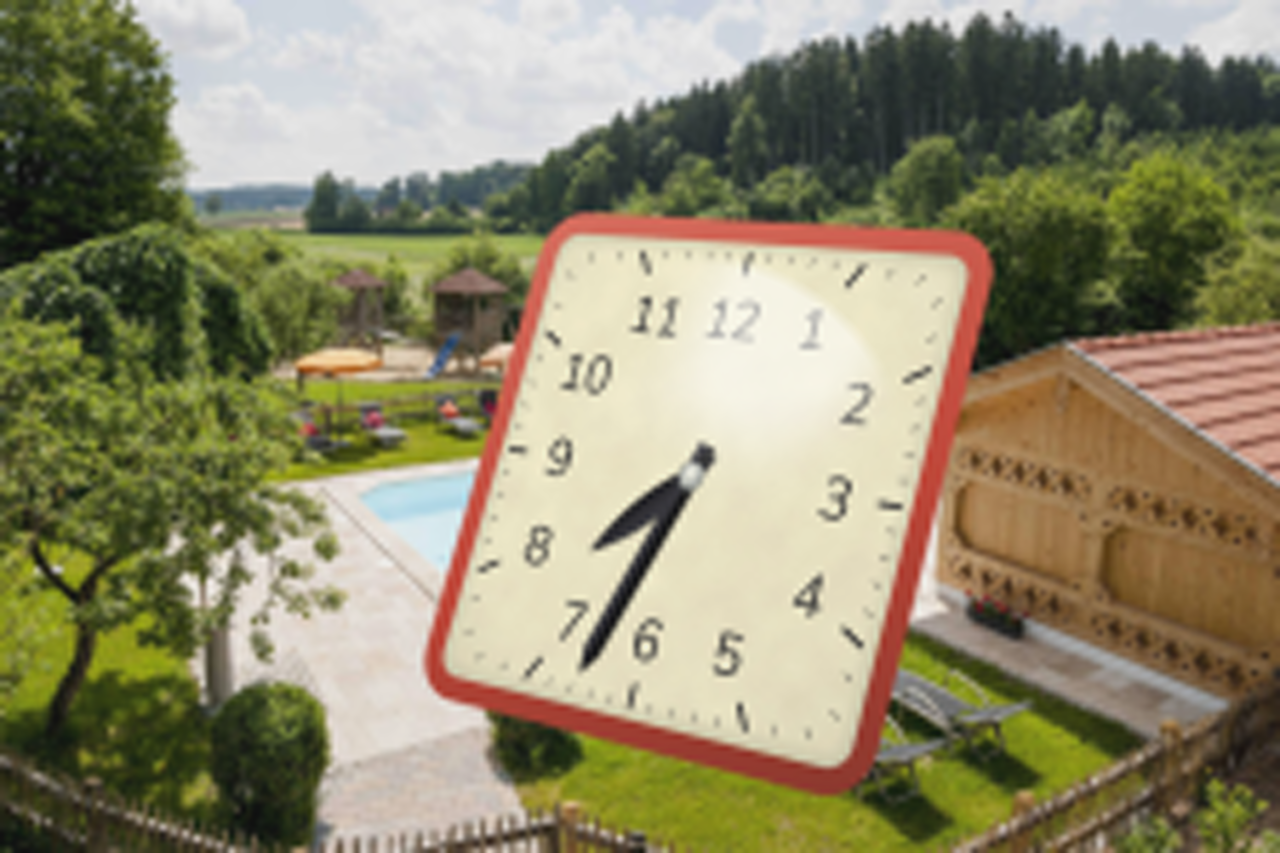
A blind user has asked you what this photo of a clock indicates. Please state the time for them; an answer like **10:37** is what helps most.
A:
**7:33**
